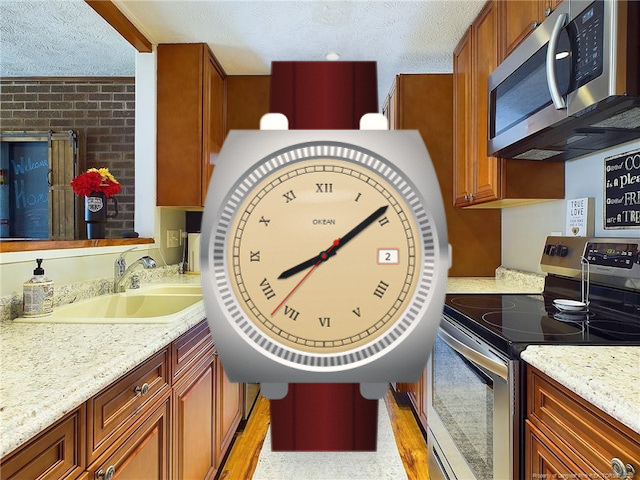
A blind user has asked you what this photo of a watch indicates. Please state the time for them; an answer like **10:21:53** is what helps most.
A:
**8:08:37**
